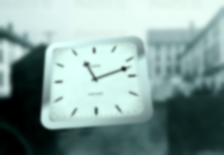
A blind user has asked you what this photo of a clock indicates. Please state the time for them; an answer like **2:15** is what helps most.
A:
**11:12**
